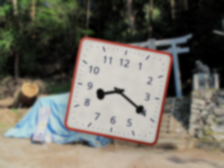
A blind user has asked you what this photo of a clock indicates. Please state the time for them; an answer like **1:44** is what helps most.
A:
**8:20**
